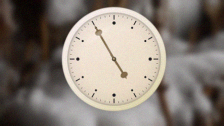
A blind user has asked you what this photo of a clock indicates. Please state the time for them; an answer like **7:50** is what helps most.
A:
**4:55**
